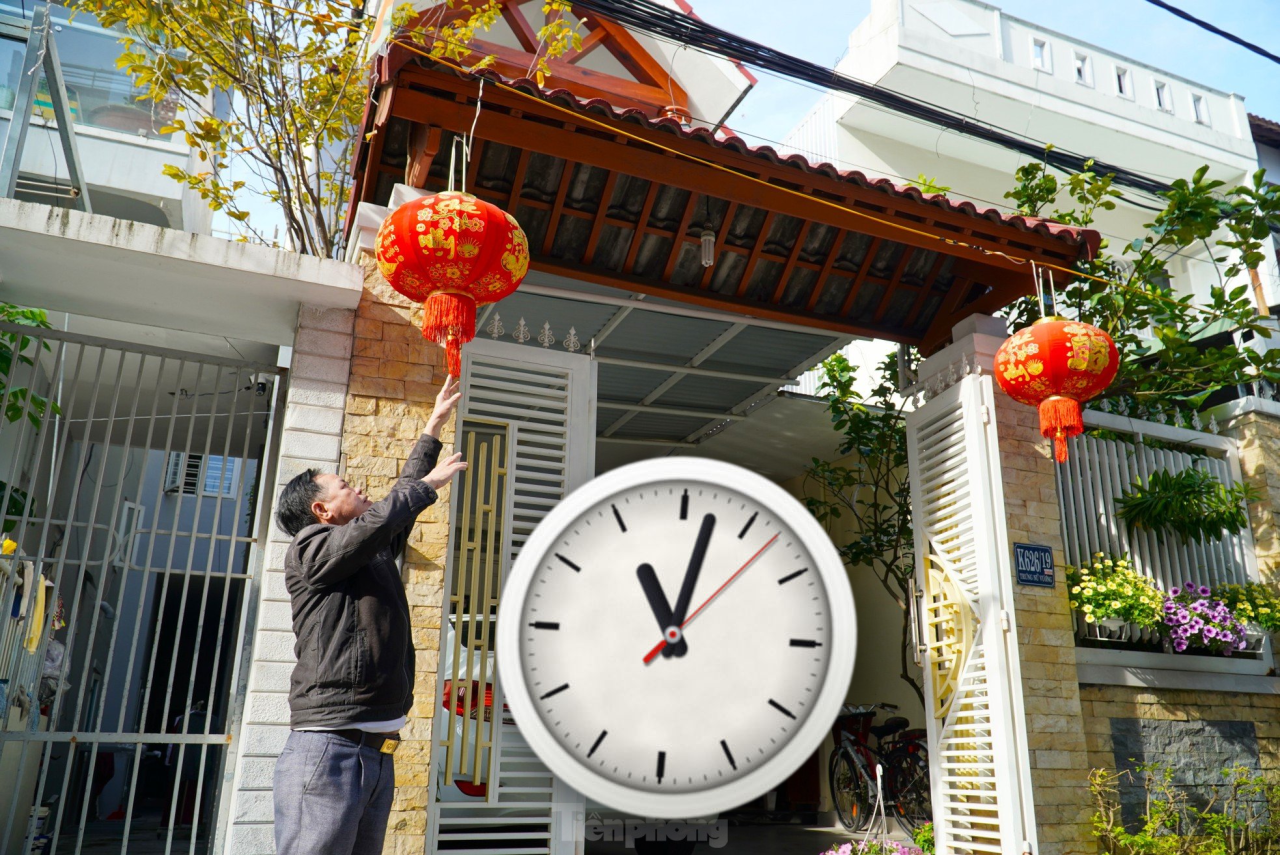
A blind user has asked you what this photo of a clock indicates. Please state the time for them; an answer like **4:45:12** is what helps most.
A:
**11:02:07**
